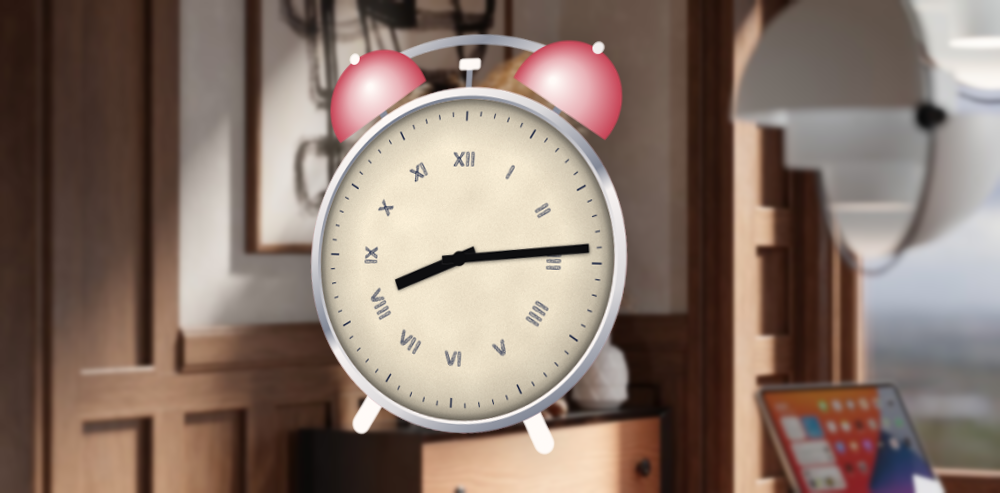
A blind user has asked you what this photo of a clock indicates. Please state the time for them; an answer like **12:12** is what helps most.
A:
**8:14**
